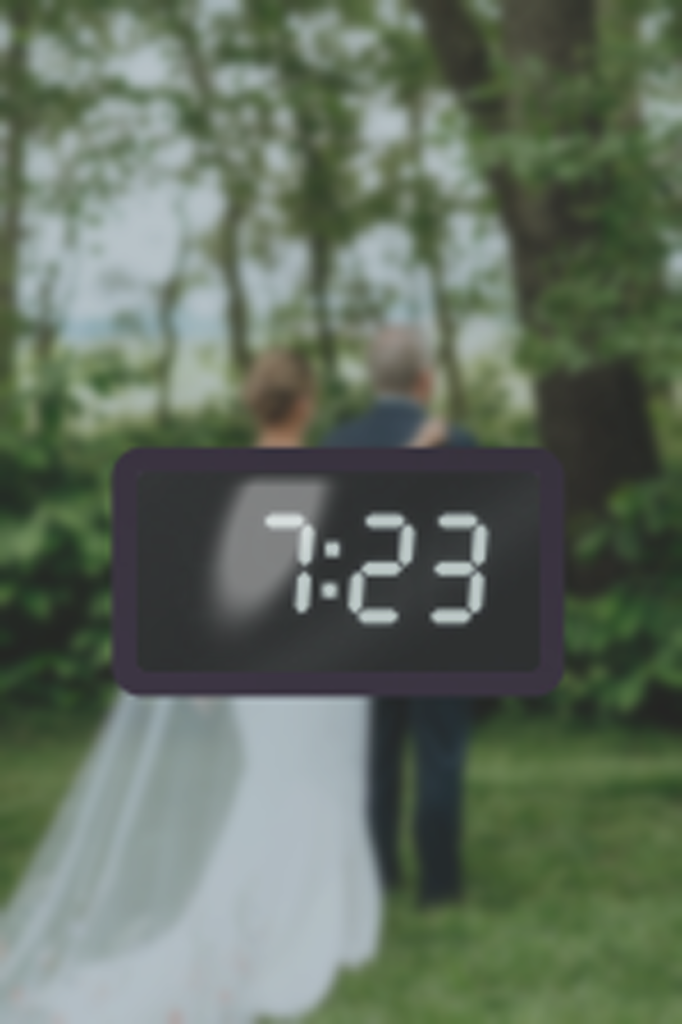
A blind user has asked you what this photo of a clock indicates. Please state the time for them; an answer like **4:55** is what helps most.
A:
**7:23**
